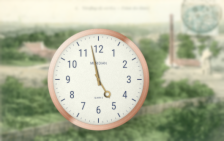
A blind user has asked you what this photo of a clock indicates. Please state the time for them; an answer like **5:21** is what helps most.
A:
**4:58**
